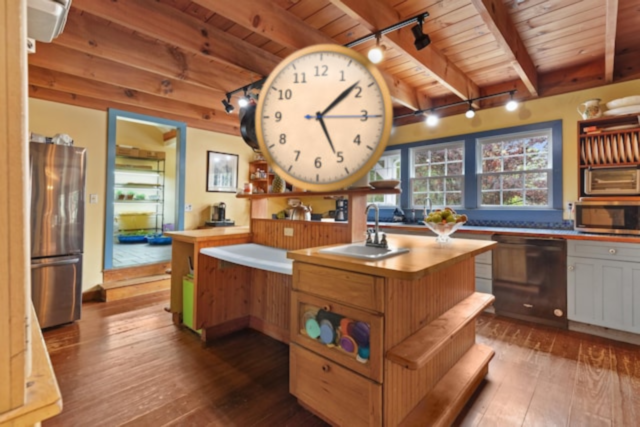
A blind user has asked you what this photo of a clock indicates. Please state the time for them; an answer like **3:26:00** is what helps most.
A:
**5:08:15**
